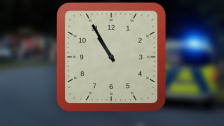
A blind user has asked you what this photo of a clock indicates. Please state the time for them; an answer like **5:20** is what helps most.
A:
**10:55**
